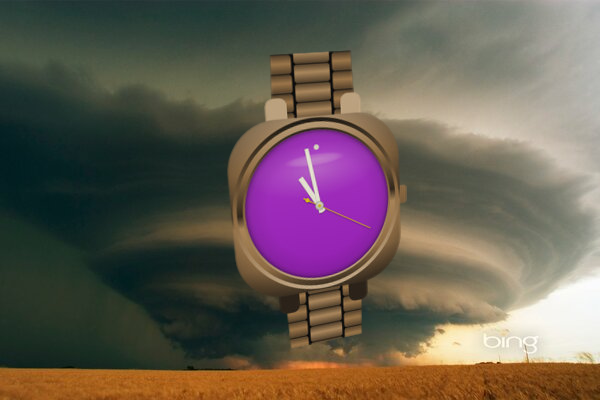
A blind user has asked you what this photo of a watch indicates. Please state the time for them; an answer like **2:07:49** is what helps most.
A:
**10:58:20**
